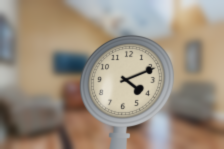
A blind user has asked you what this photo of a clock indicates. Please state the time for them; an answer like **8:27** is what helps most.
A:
**4:11**
